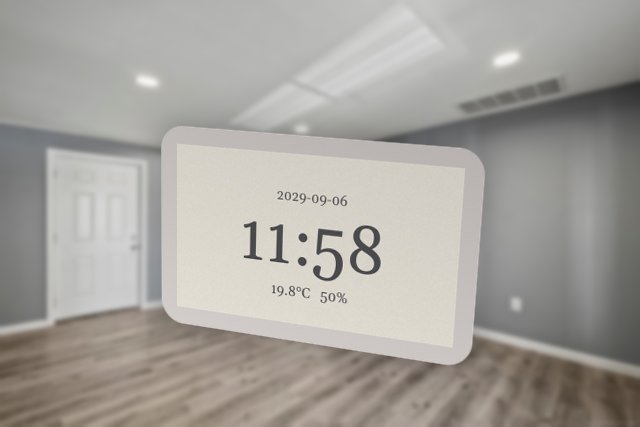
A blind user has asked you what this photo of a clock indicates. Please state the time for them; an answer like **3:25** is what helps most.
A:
**11:58**
